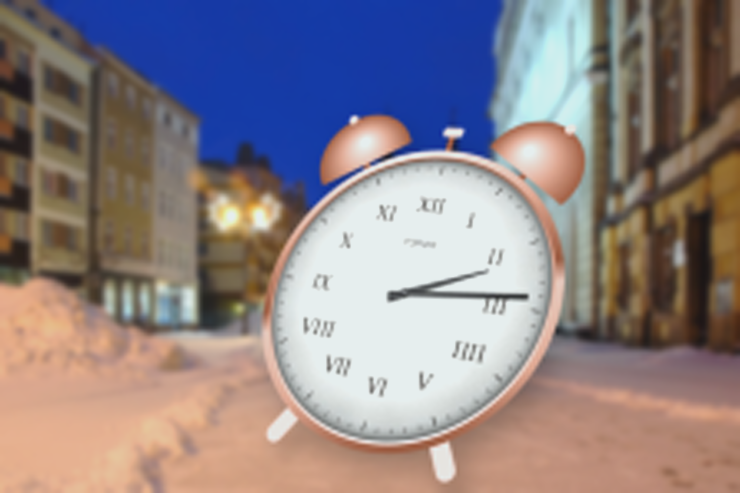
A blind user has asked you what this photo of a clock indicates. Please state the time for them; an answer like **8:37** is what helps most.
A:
**2:14**
